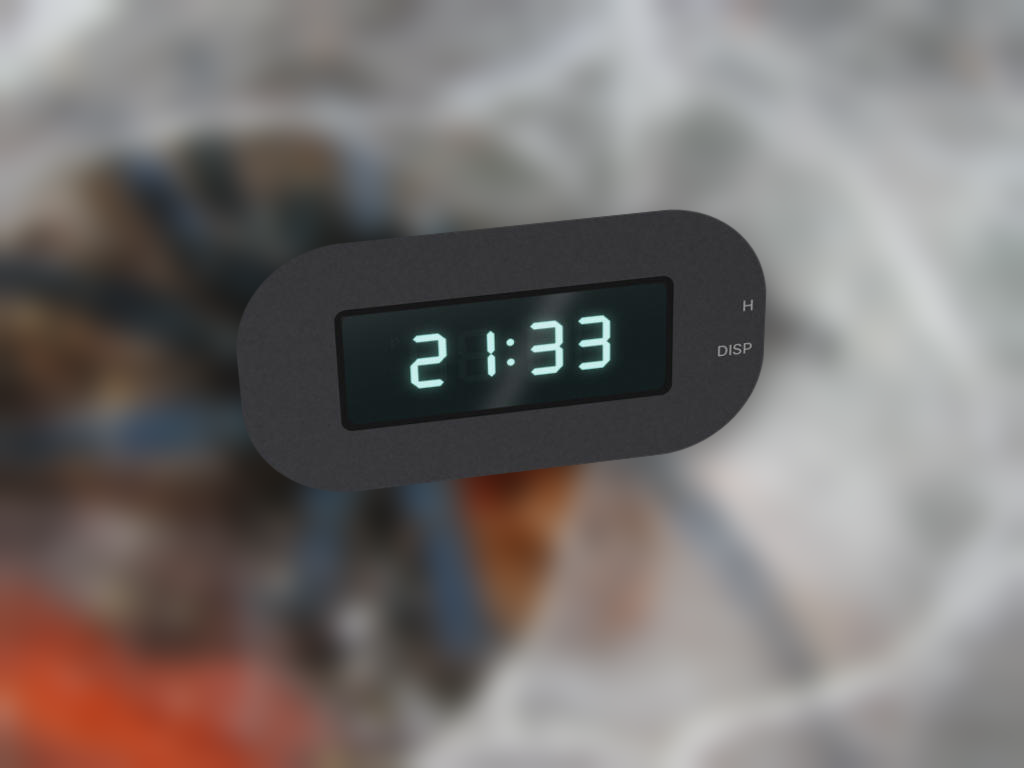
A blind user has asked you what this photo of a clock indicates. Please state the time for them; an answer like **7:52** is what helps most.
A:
**21:33**
